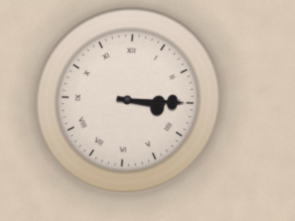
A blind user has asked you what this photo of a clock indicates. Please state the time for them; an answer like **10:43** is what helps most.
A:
**3:15**
